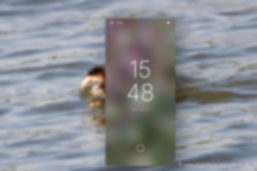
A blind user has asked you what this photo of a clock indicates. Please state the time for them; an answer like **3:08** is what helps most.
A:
**15:48**
